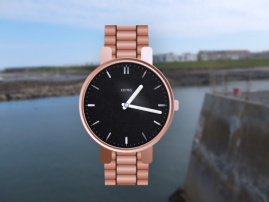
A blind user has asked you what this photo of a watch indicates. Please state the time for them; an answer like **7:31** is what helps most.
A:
**1:17**
